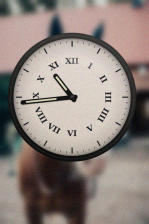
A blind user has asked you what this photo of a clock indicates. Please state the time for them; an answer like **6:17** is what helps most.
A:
**10:44**
